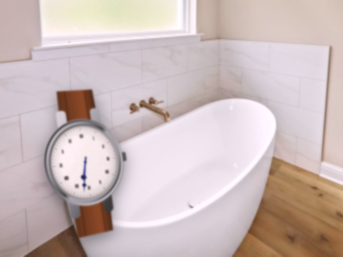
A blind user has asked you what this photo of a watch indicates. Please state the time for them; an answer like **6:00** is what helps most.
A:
**6:32**
